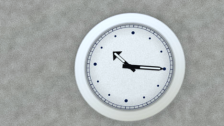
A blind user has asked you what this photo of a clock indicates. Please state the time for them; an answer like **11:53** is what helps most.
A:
**10:15**
